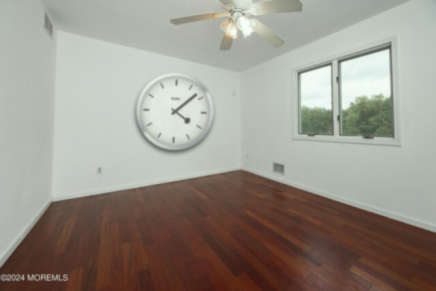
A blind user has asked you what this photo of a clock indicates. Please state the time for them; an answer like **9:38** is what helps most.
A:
**4:08**
